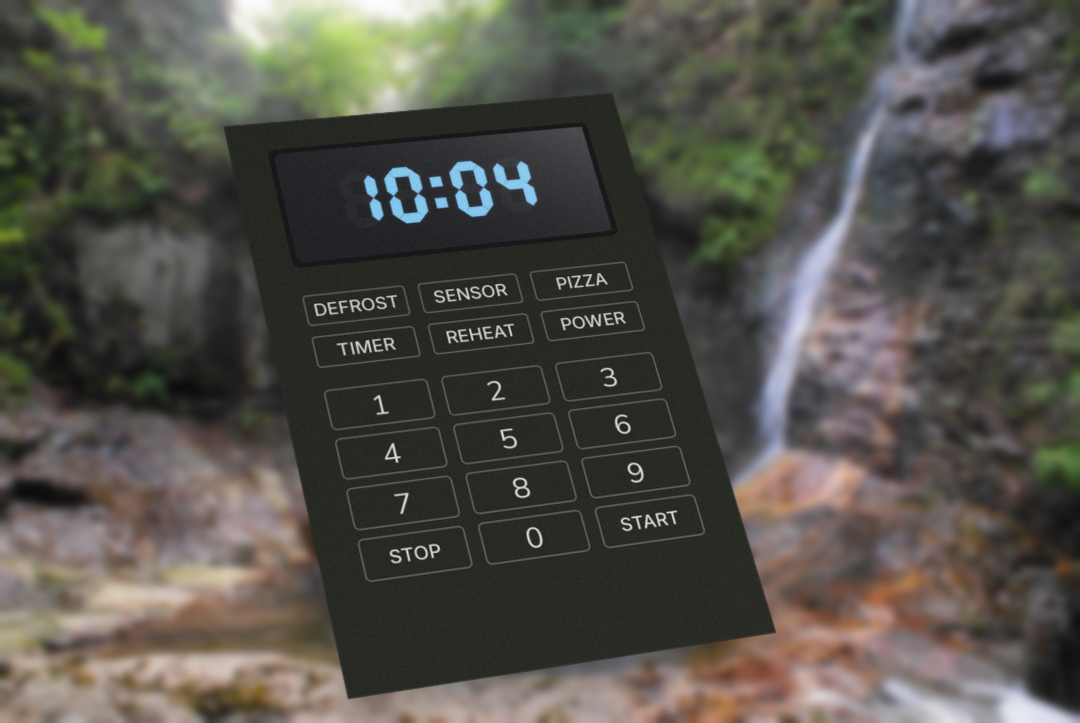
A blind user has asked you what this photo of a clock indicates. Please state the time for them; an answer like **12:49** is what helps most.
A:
**10:04**
